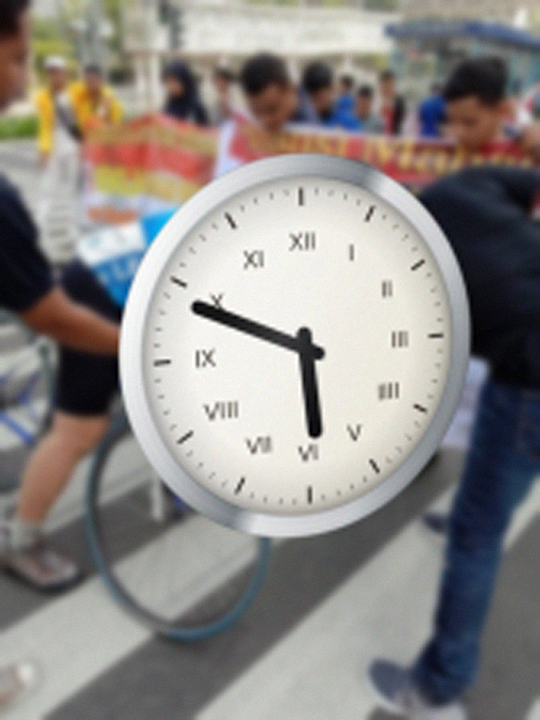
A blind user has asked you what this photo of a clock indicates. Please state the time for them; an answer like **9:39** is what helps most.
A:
**5:49**
